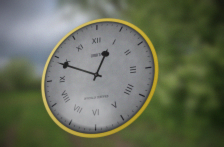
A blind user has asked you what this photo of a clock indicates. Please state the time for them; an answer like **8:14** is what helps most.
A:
**12:49**
